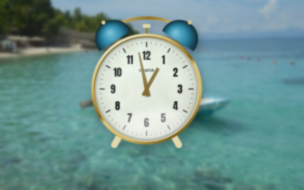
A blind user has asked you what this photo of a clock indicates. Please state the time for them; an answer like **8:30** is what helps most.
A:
**12:58**
